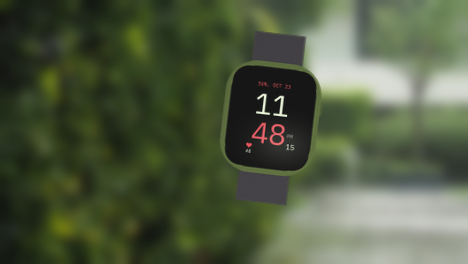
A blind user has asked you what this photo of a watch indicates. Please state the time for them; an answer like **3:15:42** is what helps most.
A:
**11:48:15**
